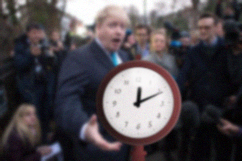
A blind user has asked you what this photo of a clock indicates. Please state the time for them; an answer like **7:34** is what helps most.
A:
**12:11**
